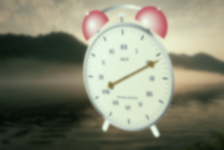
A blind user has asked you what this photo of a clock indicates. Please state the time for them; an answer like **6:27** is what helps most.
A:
**8:11**
